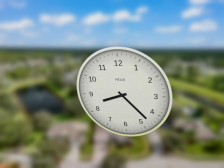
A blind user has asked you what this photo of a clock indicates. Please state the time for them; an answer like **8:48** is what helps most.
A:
**8:23**
